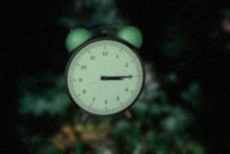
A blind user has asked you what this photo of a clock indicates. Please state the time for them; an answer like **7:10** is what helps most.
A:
**3:15**
